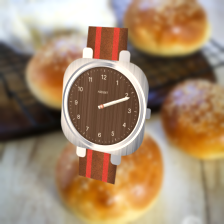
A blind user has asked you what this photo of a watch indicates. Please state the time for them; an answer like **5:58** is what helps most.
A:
**2:11**
